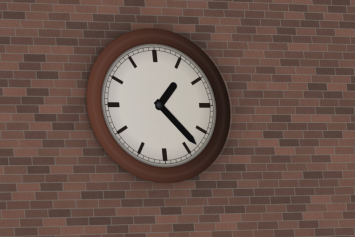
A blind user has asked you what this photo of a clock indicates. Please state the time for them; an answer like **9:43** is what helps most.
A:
**1:23**
